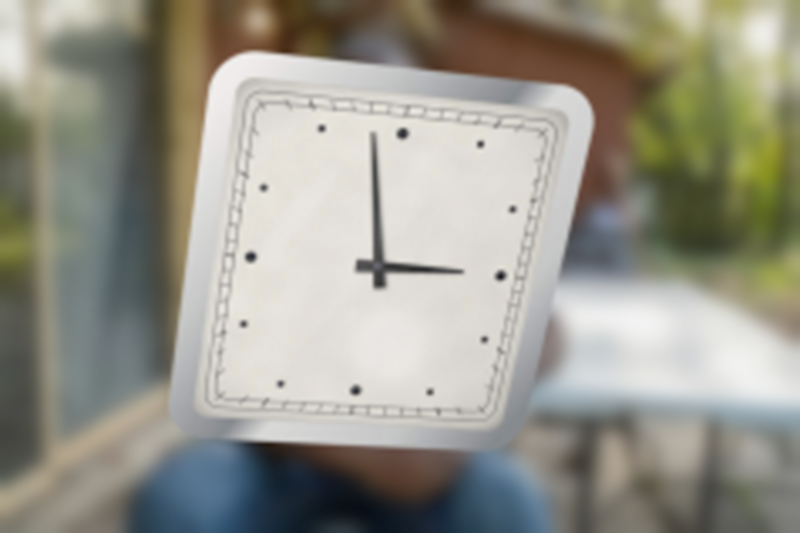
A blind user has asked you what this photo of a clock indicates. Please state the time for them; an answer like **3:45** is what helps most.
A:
**2:58**
